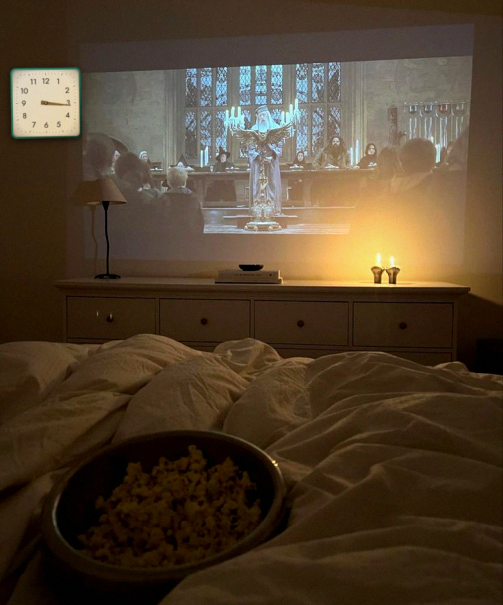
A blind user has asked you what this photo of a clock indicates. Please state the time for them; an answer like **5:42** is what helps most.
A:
**3:16**
